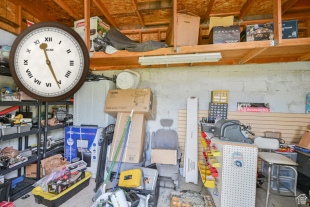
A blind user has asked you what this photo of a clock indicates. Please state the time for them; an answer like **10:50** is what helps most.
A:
**11:26**
